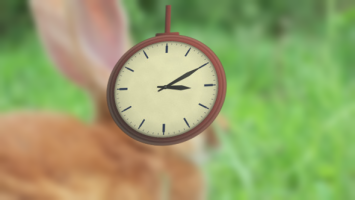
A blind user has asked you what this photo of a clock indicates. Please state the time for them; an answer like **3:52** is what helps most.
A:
**3:10**
